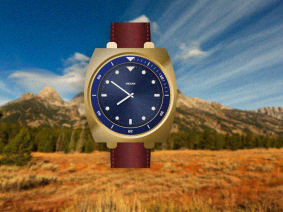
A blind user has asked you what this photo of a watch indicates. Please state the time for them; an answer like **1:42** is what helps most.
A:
**7:51**
